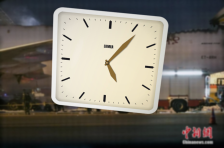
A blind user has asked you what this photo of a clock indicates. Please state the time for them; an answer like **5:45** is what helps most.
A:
**5:06**
